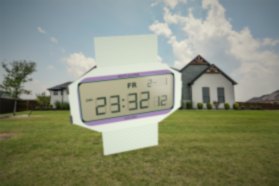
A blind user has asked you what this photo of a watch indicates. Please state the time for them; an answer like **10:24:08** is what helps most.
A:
**23:32:12**
